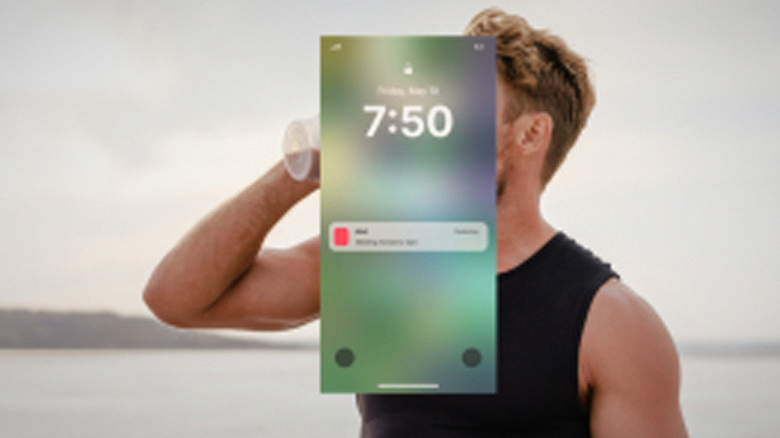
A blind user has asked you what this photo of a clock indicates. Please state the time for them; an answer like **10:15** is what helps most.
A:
**7:50**
